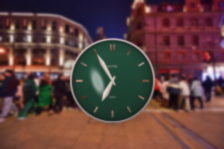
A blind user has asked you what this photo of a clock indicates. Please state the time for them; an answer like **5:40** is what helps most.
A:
**6:55**
